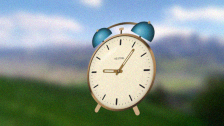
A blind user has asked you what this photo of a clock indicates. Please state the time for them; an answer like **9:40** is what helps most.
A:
**9:06**
